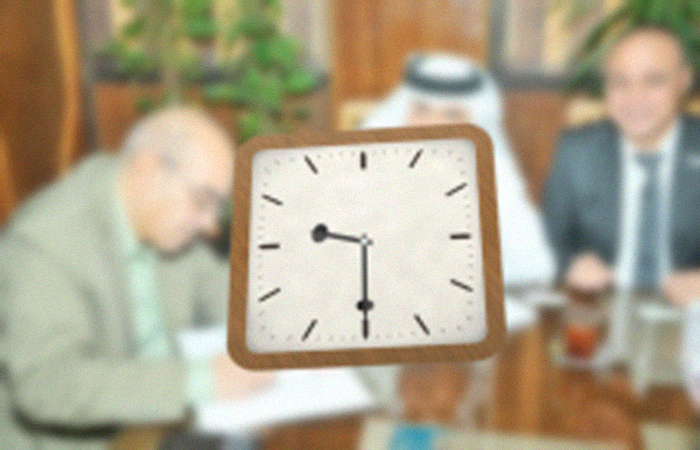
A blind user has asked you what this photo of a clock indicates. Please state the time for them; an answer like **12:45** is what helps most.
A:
**9:30**
